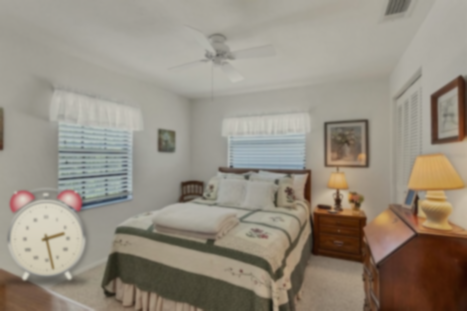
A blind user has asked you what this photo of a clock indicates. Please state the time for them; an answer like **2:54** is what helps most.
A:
**2:28**
